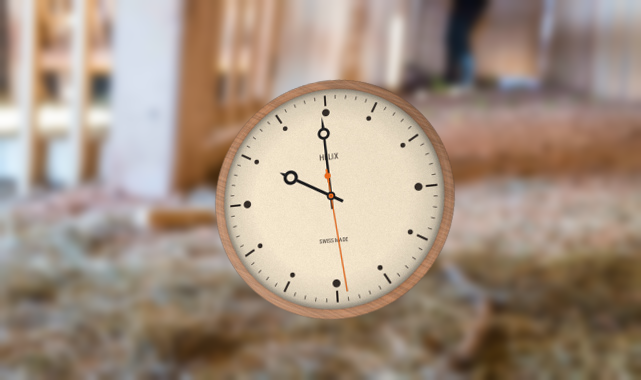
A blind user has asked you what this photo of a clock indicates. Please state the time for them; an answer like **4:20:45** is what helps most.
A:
**9:59:29**
